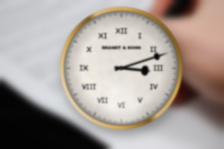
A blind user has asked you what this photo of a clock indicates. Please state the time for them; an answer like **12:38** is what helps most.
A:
**3:12**
